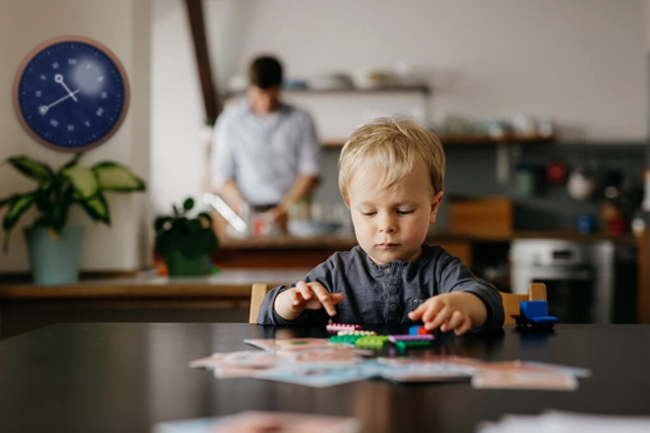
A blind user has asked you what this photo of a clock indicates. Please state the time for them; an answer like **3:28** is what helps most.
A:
**10:40**
